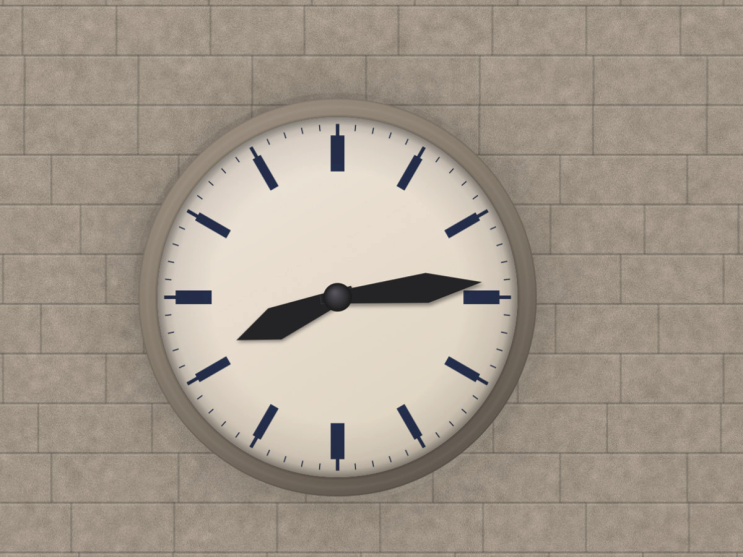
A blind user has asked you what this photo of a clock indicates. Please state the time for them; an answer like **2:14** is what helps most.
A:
**8:14**
